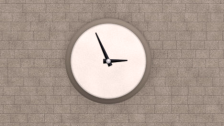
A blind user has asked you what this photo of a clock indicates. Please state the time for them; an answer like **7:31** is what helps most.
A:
**2:56**
